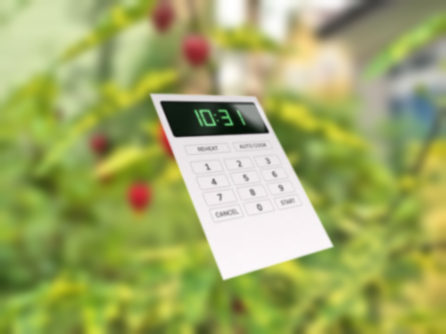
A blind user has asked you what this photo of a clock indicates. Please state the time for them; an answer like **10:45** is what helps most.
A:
**10:31**
